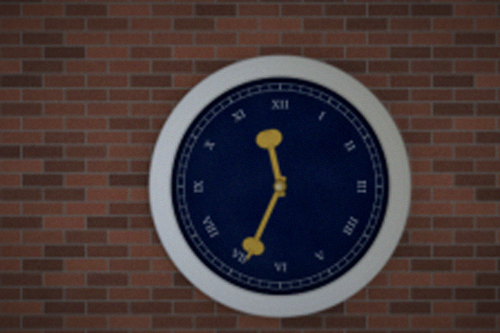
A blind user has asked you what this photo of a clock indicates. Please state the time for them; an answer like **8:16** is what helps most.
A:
**11:34**
